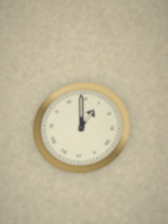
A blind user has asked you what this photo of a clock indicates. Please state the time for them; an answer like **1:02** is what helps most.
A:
**12:59**
